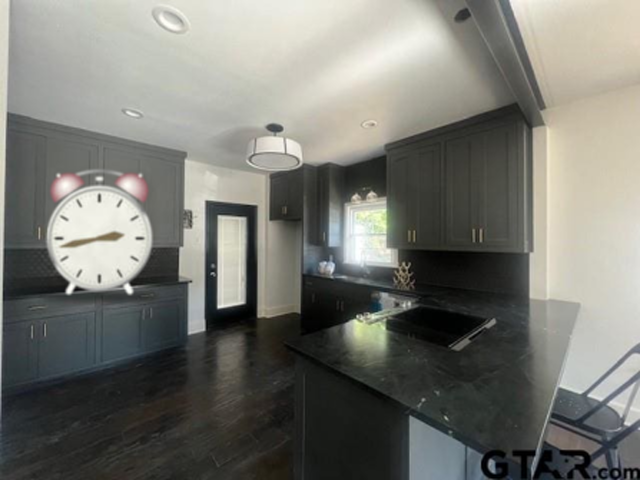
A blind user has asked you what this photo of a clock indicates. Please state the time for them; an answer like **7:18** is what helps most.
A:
**2:43**
